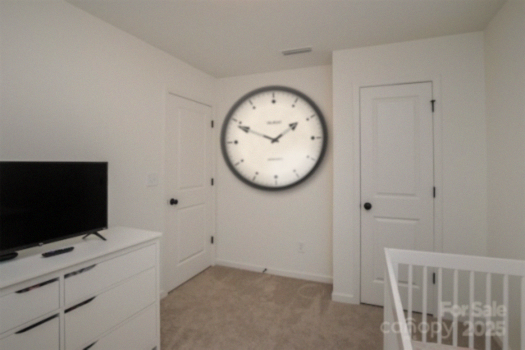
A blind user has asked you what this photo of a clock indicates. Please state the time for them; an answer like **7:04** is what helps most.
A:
**1:49**
